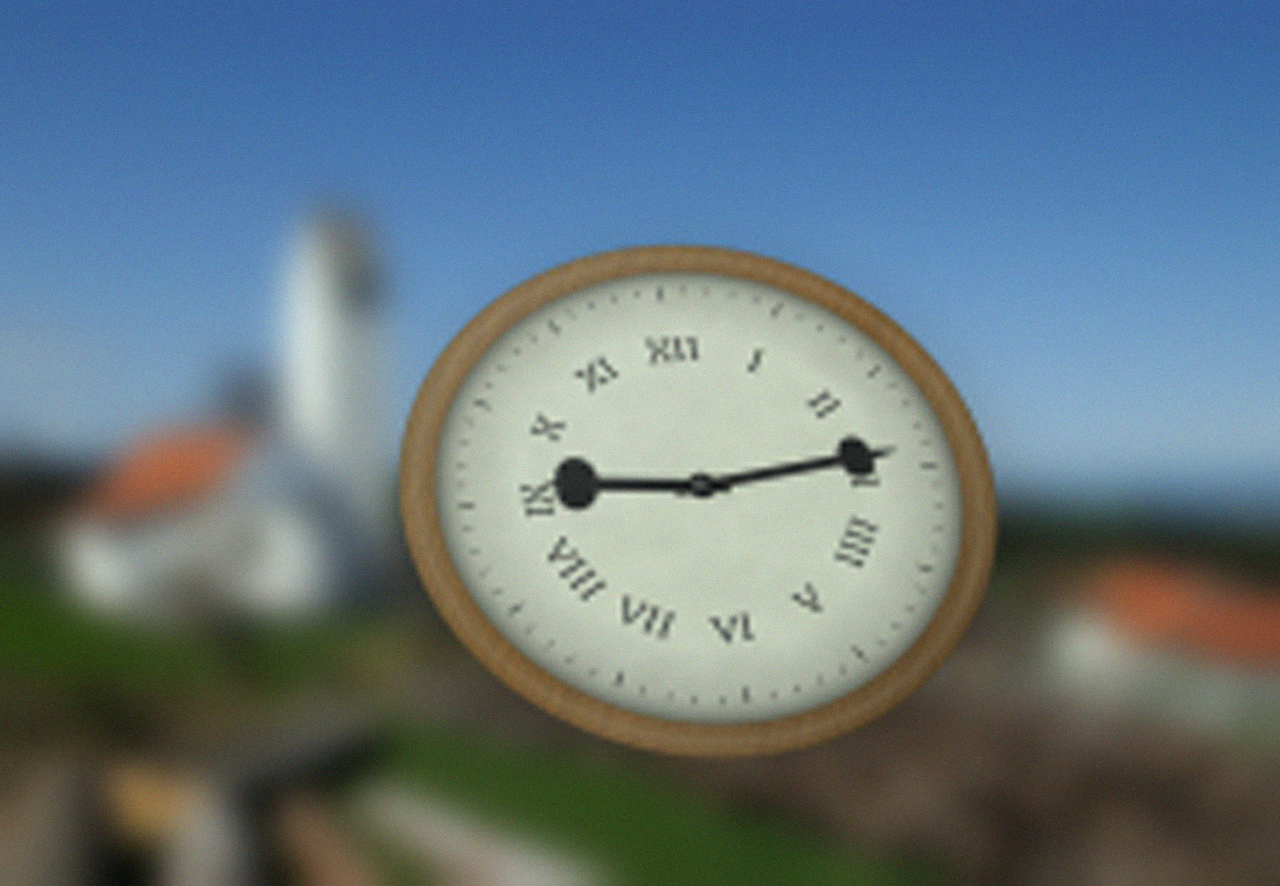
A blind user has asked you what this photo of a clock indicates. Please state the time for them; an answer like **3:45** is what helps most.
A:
**9:14**
